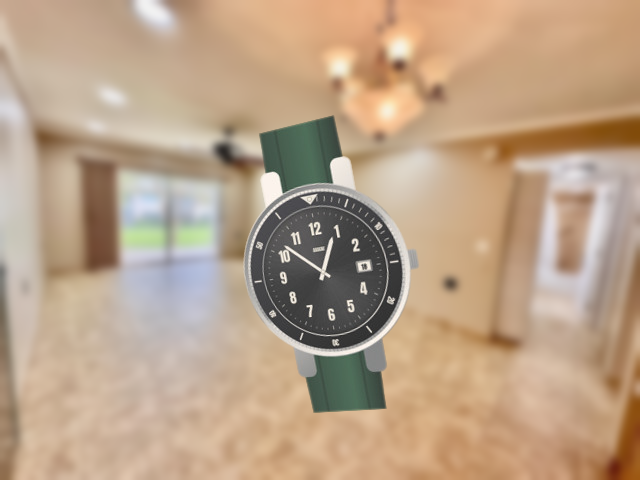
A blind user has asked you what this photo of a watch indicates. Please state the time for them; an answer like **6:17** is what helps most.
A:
**12:52**
